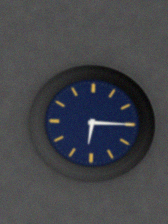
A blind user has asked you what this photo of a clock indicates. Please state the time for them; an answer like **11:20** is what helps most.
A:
**6:15**
